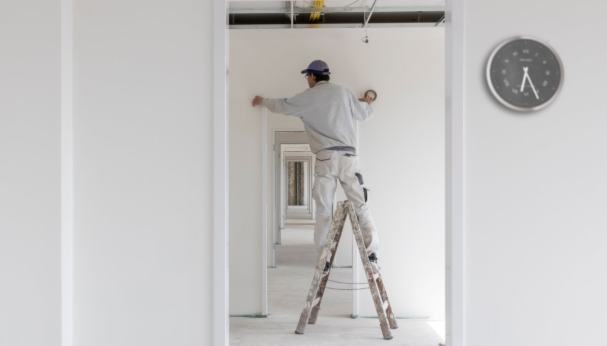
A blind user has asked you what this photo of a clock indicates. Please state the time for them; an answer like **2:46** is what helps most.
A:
**6:26**
